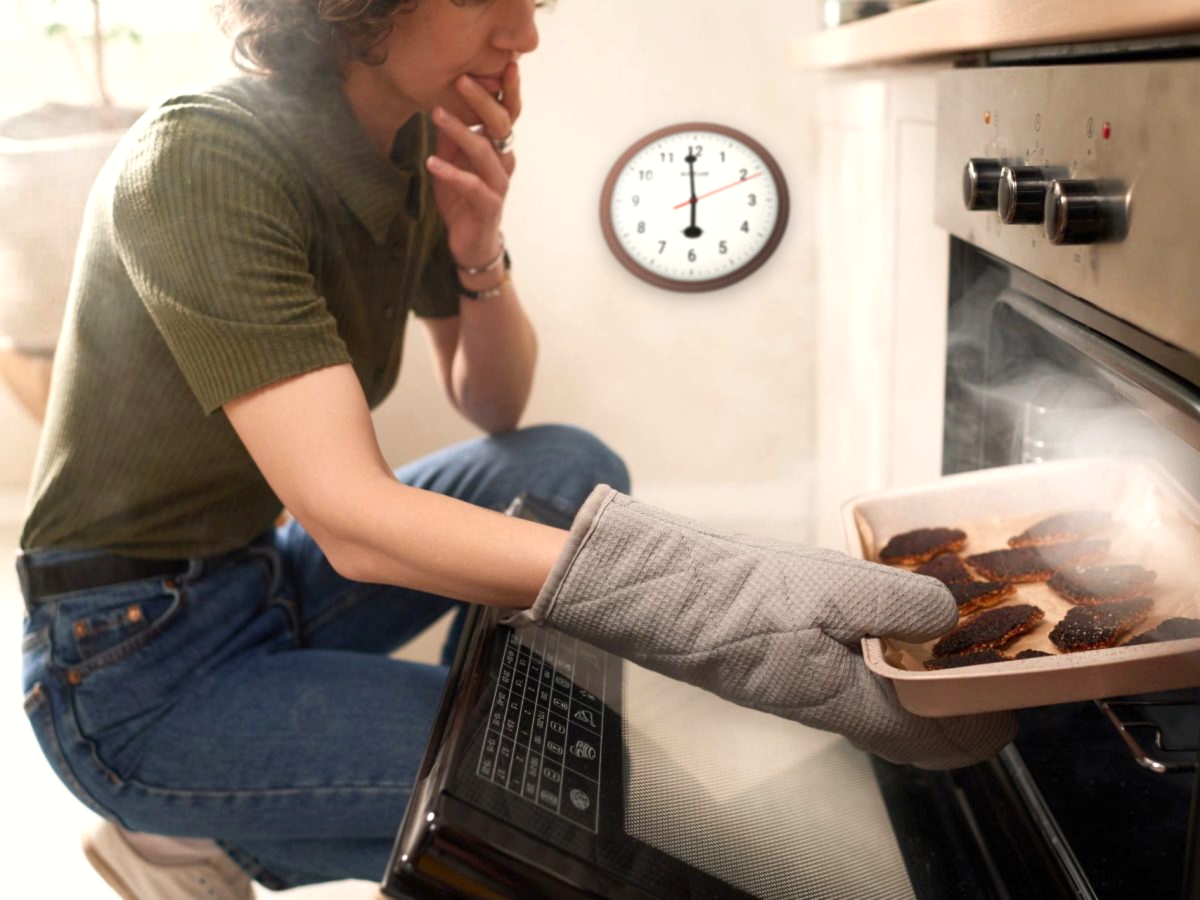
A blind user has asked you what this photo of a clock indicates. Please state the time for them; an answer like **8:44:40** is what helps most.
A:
**5:59:11**
